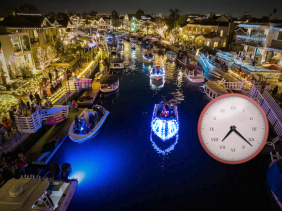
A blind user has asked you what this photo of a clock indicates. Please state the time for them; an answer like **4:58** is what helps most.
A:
**7:22**
